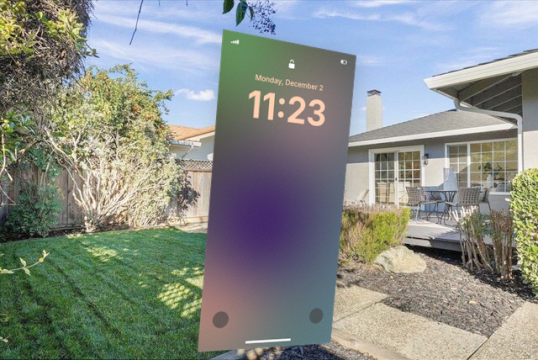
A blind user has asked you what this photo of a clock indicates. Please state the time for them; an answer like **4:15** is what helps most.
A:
**11:23**
